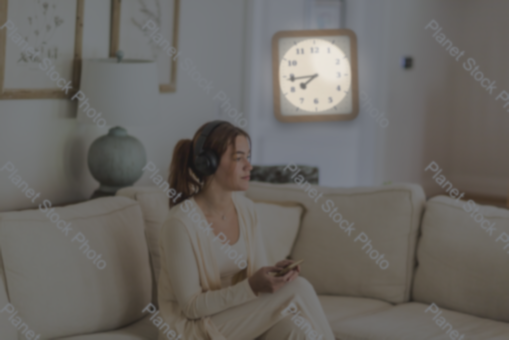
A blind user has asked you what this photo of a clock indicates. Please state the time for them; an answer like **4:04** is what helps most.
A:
**7:44**
